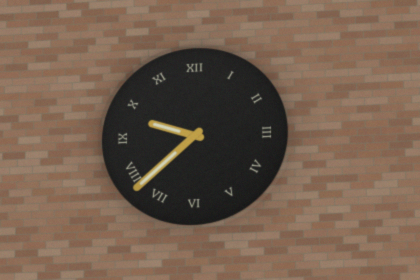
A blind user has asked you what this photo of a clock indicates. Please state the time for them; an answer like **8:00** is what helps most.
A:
**9:38**
